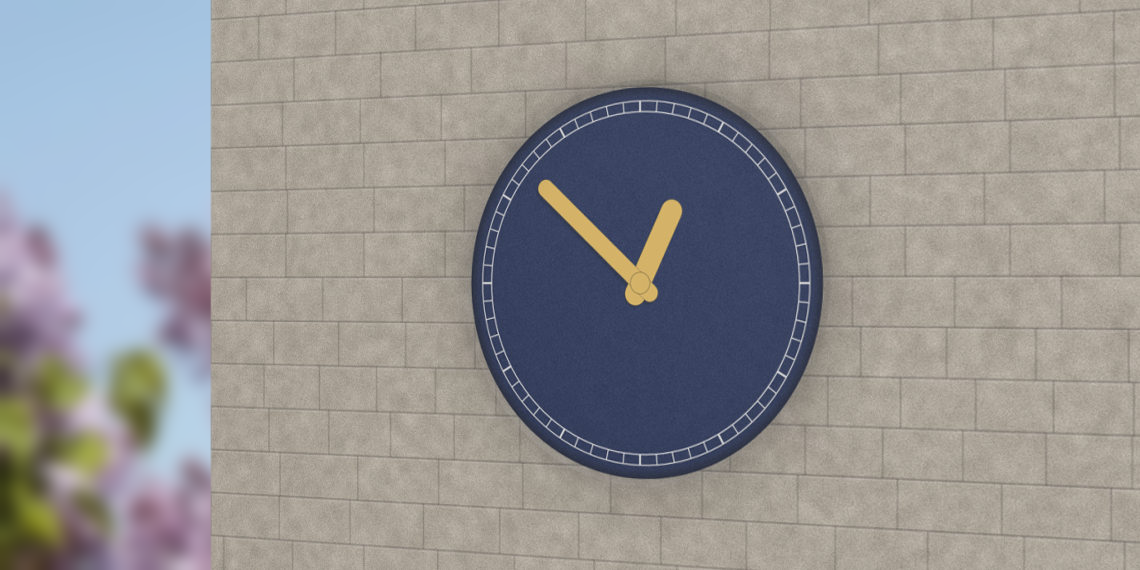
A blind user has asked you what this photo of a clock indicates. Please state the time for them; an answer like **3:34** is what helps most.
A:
**12:52**
